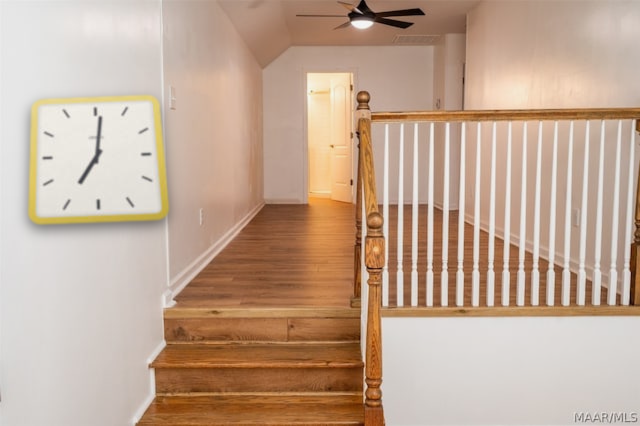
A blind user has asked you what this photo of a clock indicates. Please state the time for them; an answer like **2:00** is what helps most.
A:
**7:01**
